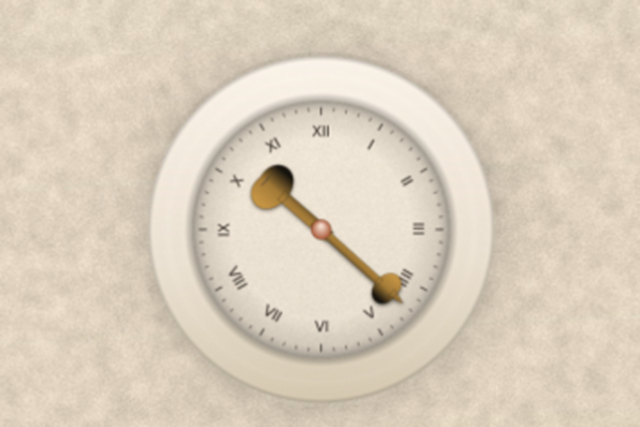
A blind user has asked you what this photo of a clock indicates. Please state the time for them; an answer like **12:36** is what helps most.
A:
**10:22**
